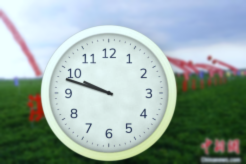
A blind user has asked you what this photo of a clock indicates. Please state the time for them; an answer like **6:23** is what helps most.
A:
**9:48**
